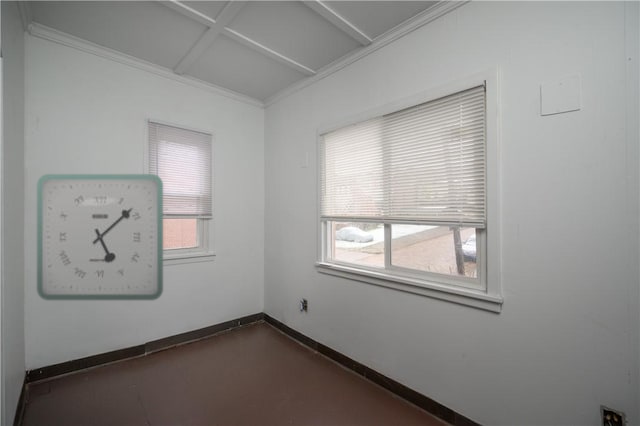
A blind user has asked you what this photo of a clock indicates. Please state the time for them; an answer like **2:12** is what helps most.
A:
**5:08**
